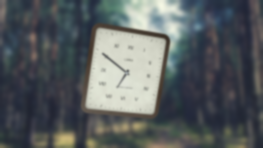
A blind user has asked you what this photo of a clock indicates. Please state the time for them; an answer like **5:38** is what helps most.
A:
**6:50**
